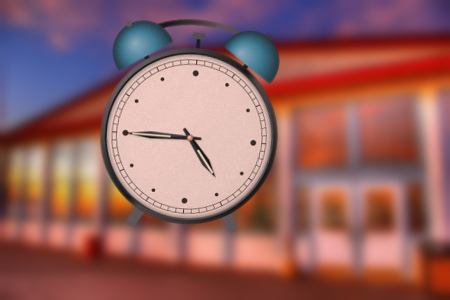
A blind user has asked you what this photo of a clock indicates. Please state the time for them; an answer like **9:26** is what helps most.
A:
**4:45**
